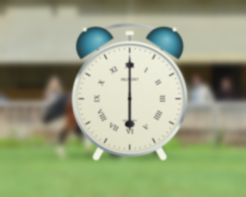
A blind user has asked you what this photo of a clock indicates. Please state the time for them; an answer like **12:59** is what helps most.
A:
**6:00**
